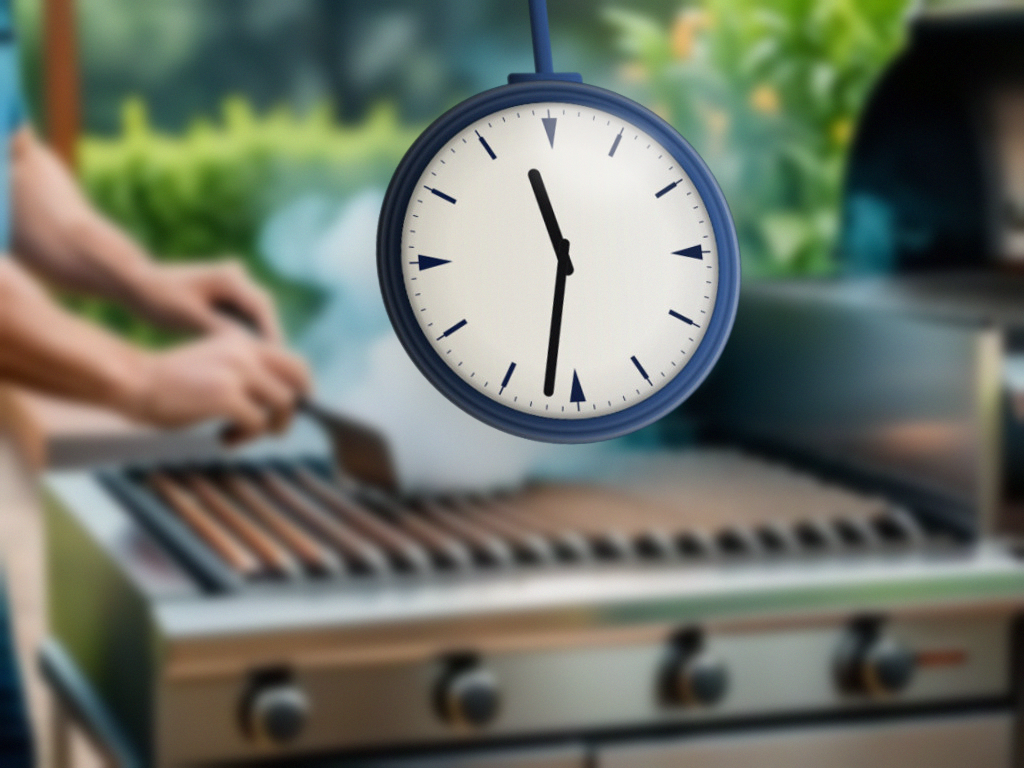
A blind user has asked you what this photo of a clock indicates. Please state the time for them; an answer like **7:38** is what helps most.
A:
**11:32**
